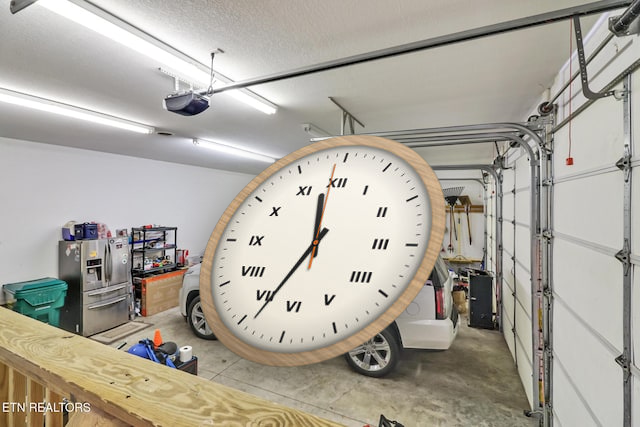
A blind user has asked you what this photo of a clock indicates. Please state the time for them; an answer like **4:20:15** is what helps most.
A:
**11:33:59**
